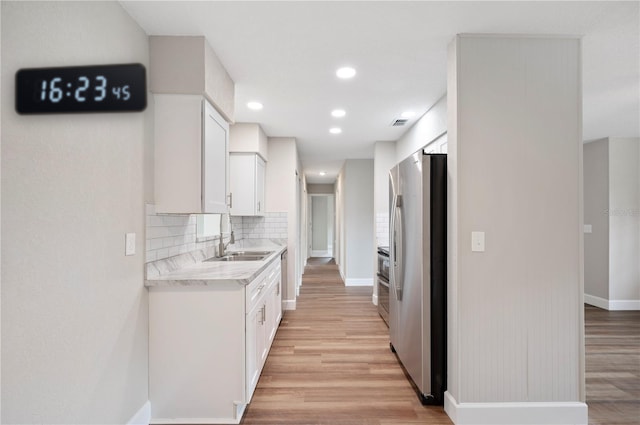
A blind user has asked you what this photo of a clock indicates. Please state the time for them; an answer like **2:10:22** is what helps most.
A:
**16:23:45**
